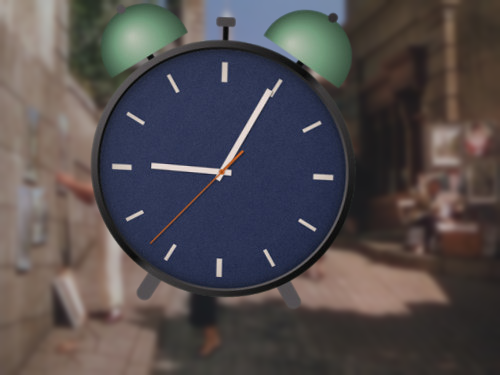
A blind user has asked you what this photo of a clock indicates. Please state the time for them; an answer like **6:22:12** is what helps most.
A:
**9:04:37**
